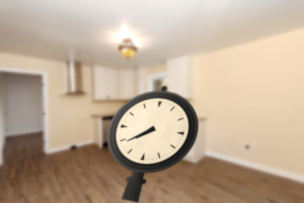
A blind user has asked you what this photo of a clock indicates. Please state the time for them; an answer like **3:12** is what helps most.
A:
**7:39**
